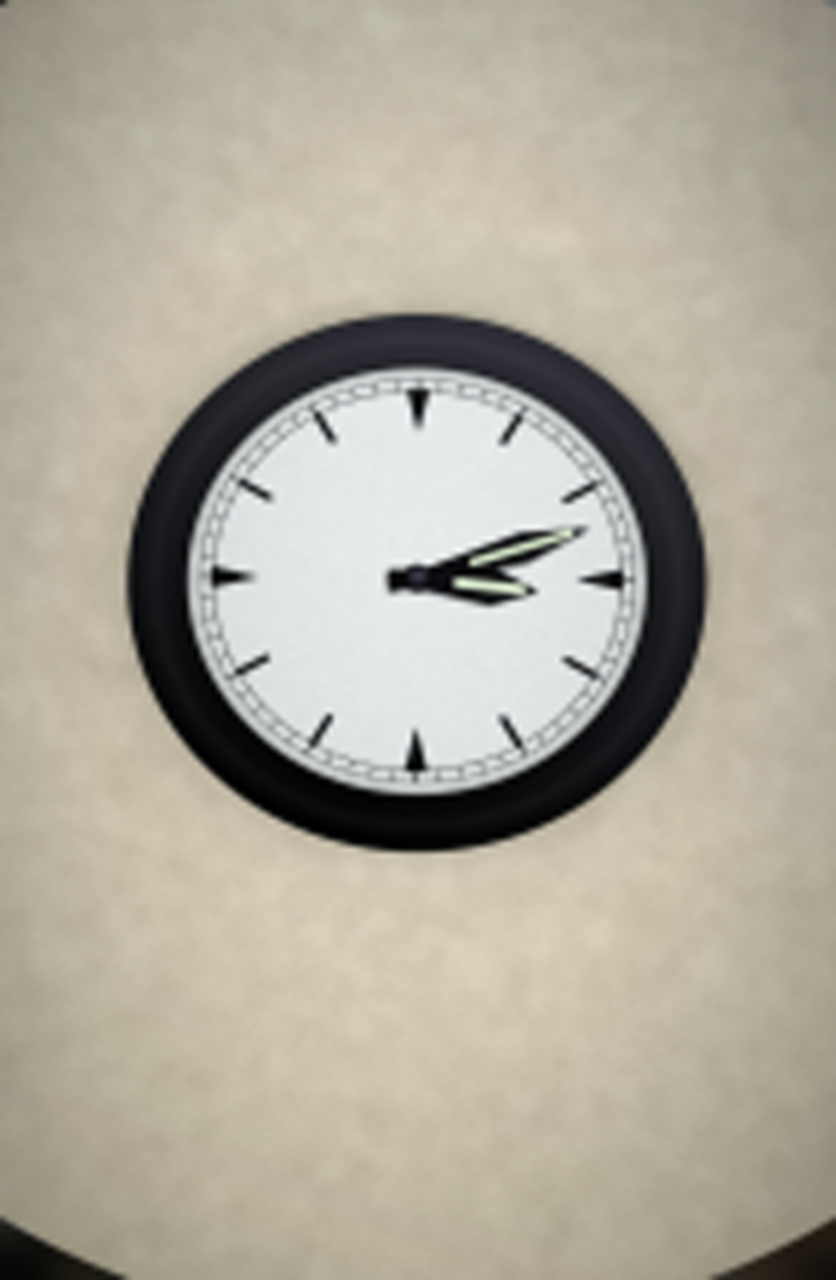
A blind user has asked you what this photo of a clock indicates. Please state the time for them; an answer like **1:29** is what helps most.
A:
**3:12**
